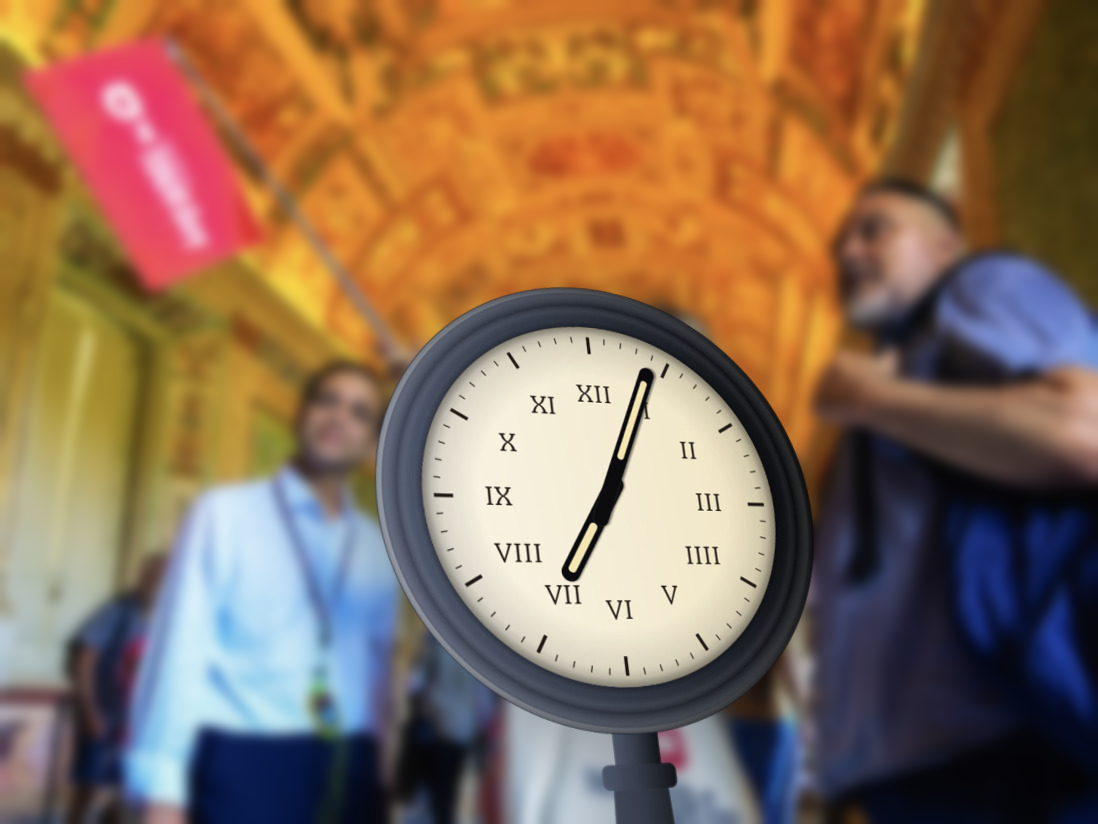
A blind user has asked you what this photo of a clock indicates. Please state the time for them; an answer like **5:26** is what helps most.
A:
**7:04**
